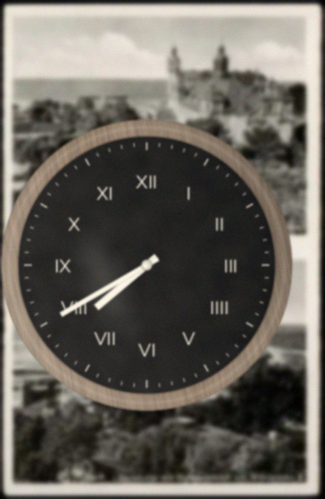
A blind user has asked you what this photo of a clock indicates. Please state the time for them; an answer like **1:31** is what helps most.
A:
**7:40**
